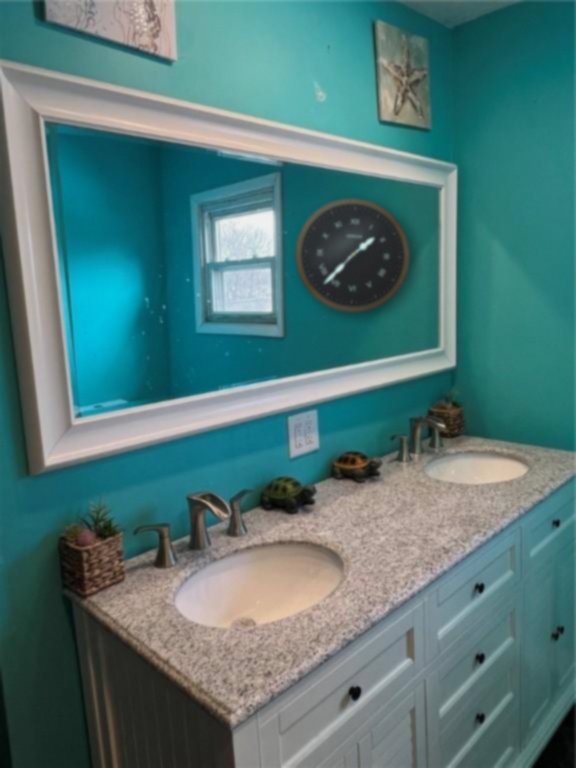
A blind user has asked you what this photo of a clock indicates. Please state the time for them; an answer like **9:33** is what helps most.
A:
**1:37**
